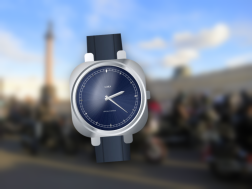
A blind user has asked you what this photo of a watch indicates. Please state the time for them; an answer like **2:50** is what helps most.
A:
**2:22**
